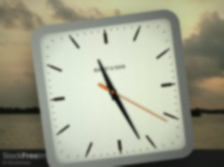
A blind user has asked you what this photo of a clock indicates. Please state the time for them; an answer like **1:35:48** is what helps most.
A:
**11:26:21**
